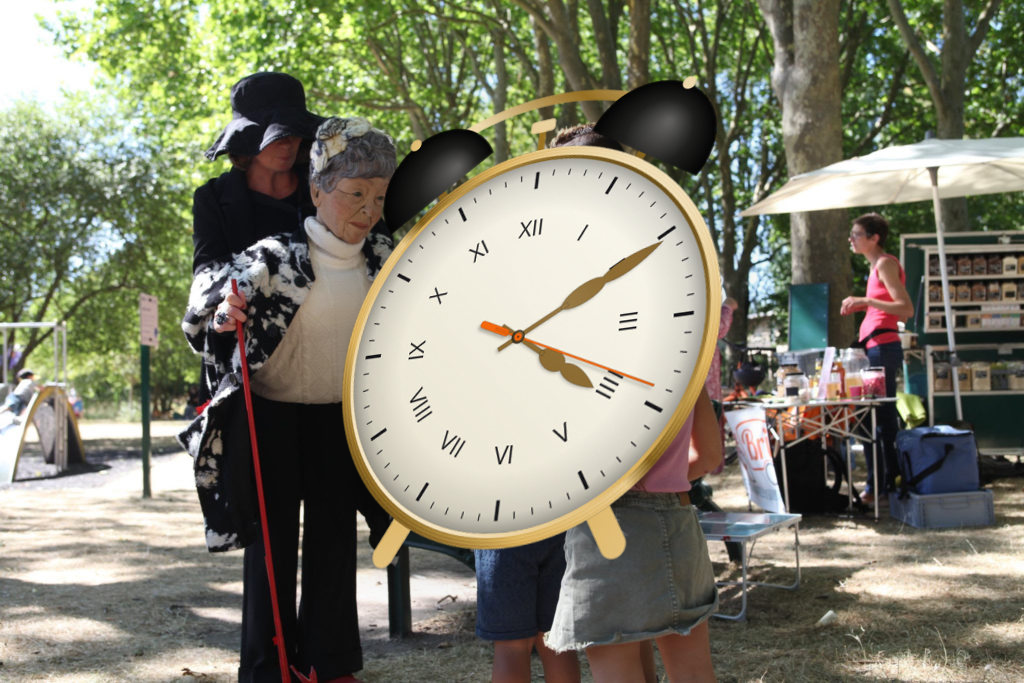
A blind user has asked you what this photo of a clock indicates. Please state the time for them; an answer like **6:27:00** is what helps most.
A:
**4:10:19**
